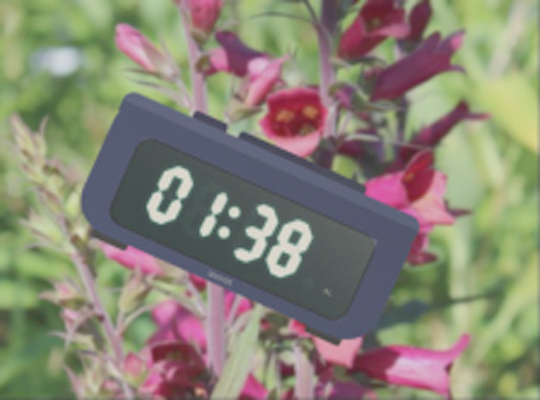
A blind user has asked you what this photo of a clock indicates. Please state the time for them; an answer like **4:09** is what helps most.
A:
**1:38**
